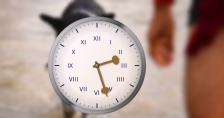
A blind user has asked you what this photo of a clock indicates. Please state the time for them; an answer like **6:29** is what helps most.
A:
**2:27**
